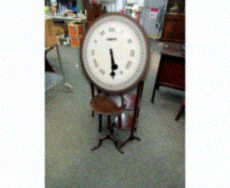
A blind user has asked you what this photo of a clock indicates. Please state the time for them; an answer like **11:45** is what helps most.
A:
**5:29**
